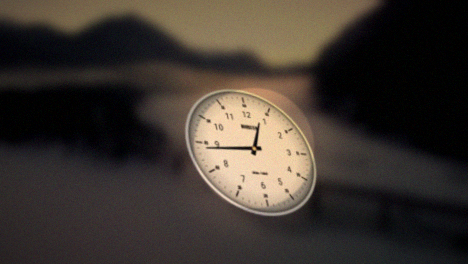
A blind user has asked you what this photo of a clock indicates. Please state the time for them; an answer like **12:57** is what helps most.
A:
**12:44**
